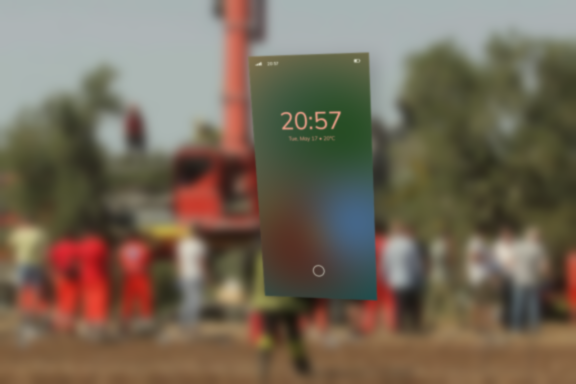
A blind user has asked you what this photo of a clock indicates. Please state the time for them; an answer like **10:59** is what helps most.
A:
**20:57**
